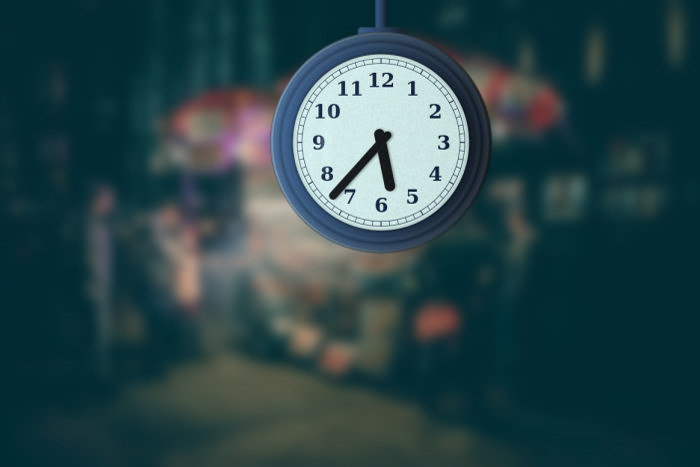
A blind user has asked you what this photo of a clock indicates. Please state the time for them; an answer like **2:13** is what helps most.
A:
**5:37**
